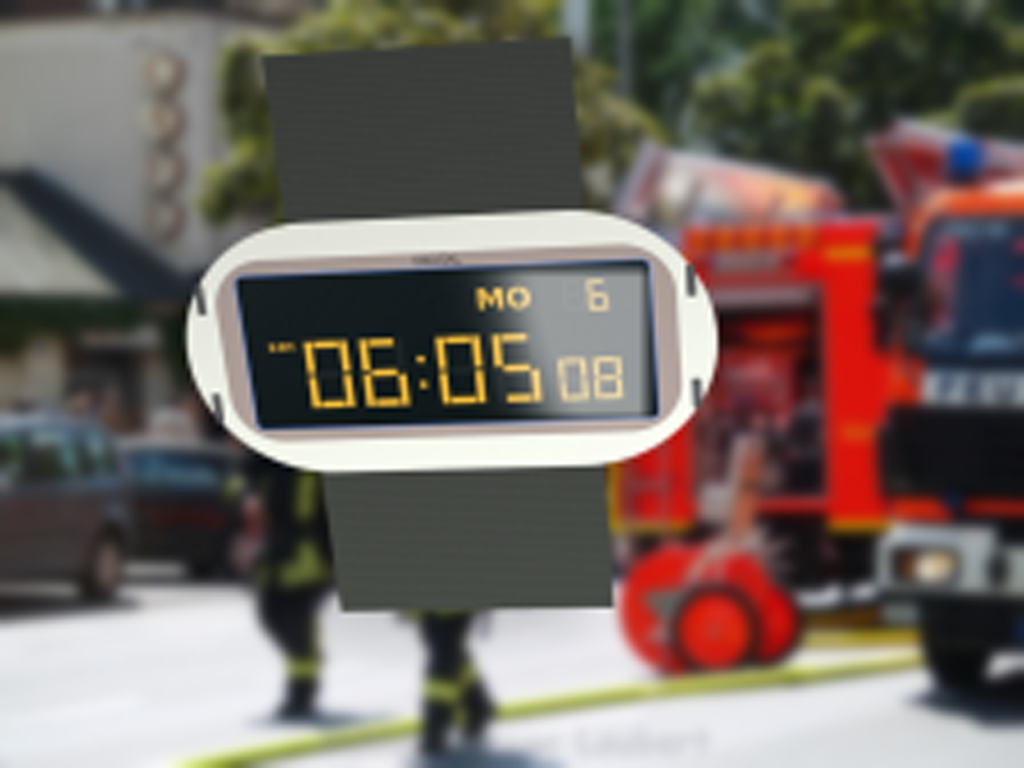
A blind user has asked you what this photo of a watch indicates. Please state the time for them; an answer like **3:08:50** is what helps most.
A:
**6:05:08**
